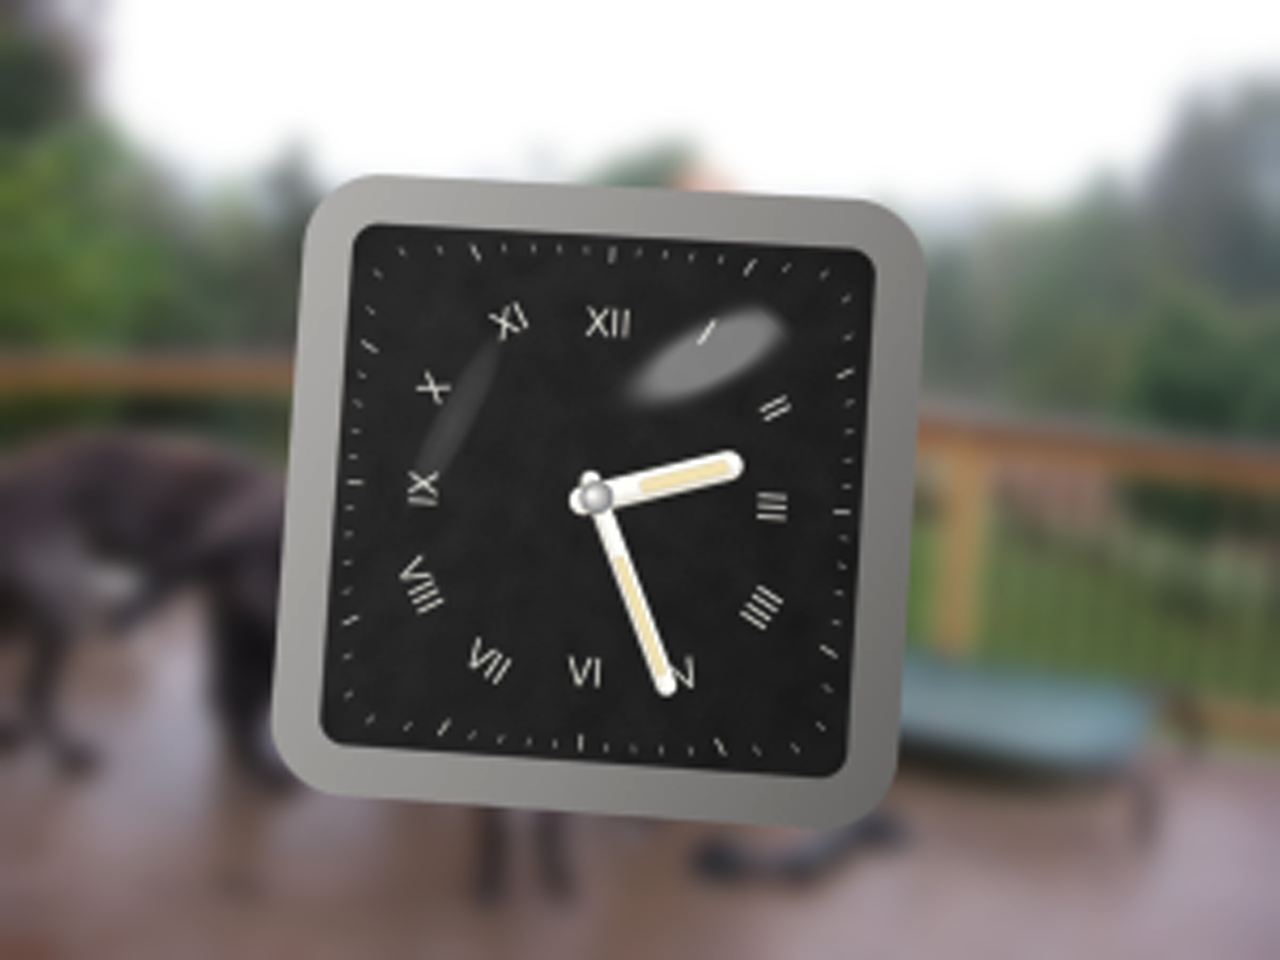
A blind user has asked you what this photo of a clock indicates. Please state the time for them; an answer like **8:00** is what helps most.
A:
**2:26**
